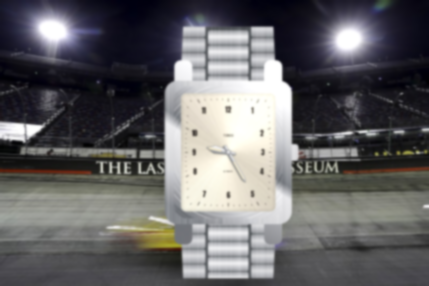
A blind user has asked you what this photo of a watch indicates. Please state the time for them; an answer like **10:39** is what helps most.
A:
**9:25**
